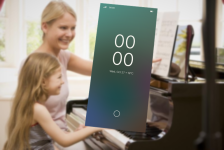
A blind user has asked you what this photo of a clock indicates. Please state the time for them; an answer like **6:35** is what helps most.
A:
**0:00**
